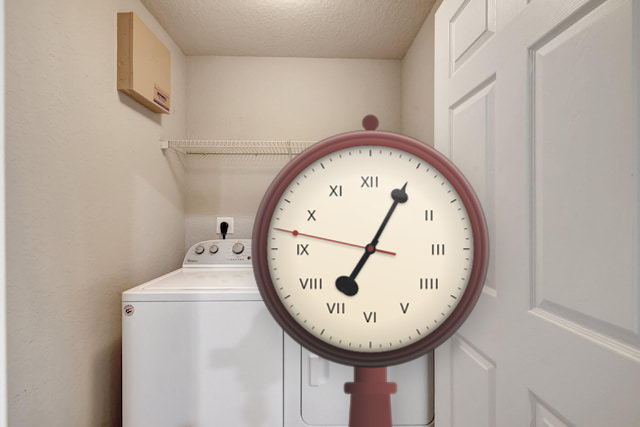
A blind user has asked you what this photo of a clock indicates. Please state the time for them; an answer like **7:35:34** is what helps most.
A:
**7:04:47**
